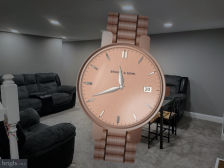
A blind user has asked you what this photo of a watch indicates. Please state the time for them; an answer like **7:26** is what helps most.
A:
**11:41**
